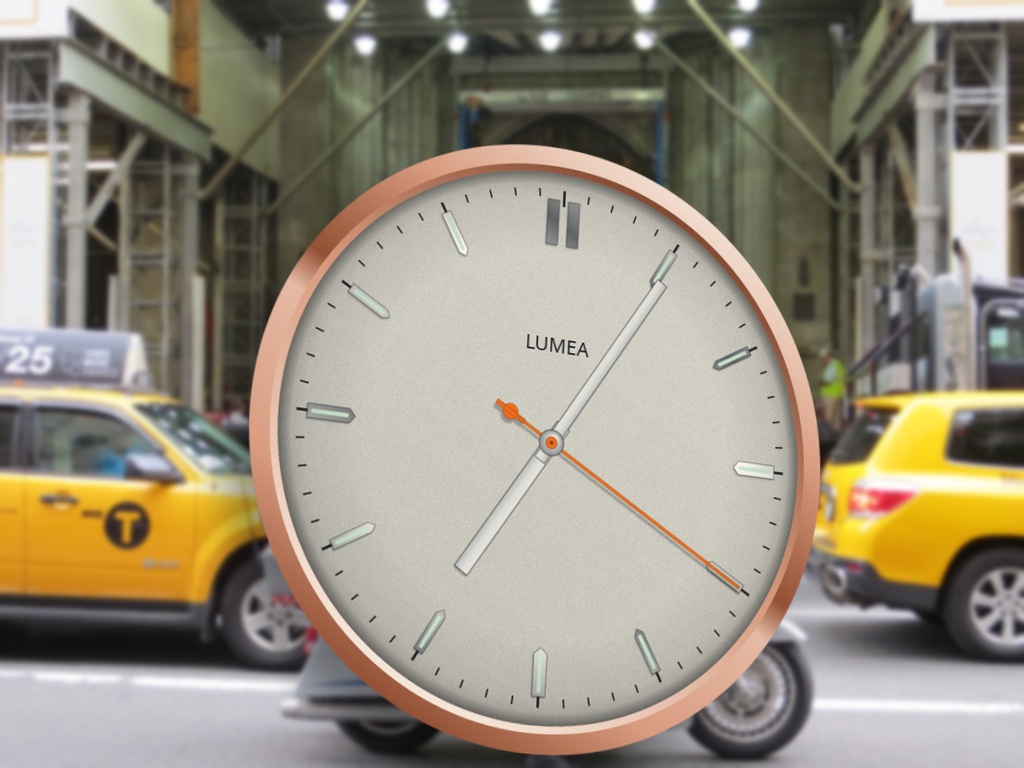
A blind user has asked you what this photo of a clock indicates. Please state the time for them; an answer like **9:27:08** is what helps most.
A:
**7:05:20**
